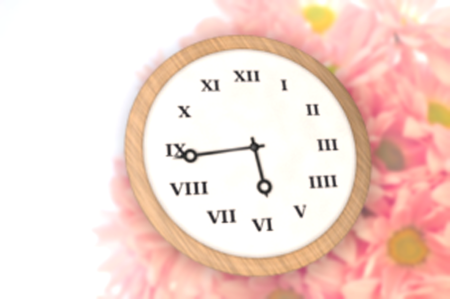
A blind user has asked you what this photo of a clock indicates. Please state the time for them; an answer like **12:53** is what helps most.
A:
**5:44**
